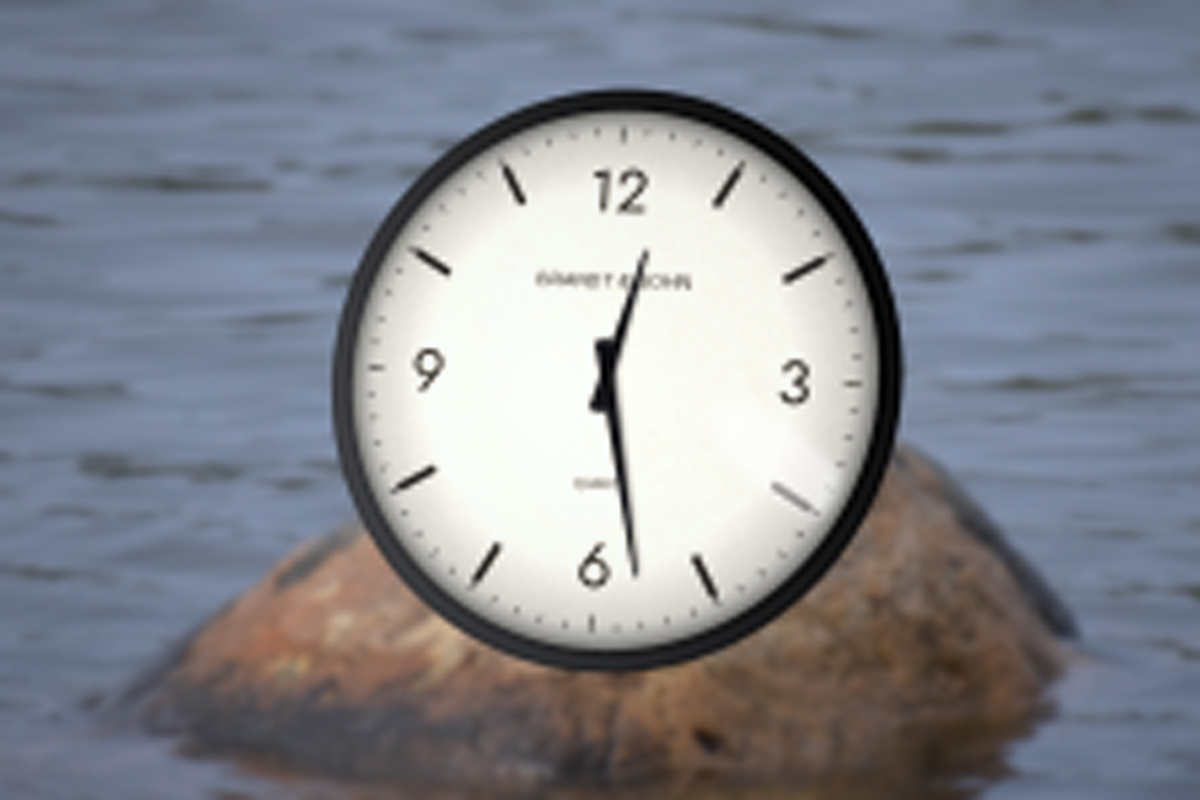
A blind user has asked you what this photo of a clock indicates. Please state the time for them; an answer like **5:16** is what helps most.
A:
**12:28**
